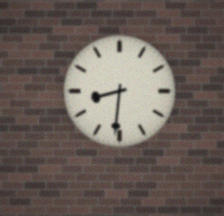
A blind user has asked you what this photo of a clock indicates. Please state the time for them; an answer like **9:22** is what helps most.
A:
**8:31**
